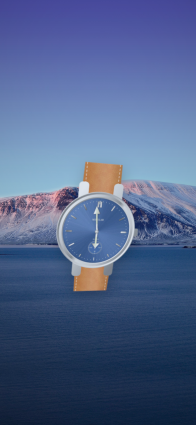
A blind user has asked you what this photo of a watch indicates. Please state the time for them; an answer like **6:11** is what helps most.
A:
**5:59**
